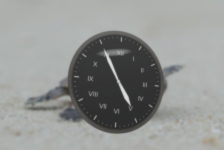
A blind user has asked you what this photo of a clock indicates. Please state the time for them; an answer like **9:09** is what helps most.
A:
**4:55**
